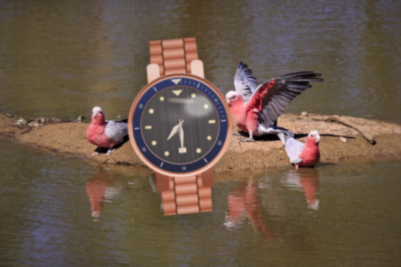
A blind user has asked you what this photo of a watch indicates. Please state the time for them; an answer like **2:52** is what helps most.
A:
**7:30**
